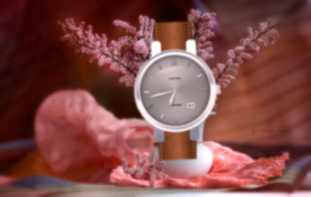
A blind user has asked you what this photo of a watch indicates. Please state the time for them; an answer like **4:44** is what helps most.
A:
**6:43**
